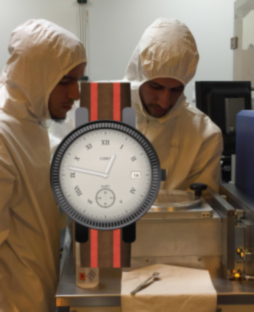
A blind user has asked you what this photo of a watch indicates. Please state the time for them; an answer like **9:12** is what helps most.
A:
**12:47**
